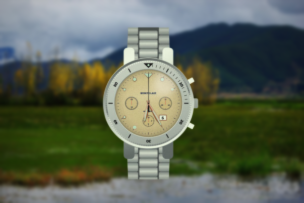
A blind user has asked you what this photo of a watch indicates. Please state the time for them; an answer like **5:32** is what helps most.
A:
**6:25**
